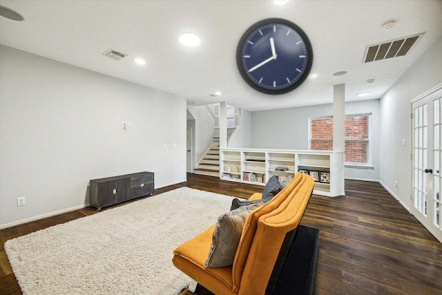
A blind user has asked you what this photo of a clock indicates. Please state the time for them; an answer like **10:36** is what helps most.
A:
**11:40**
